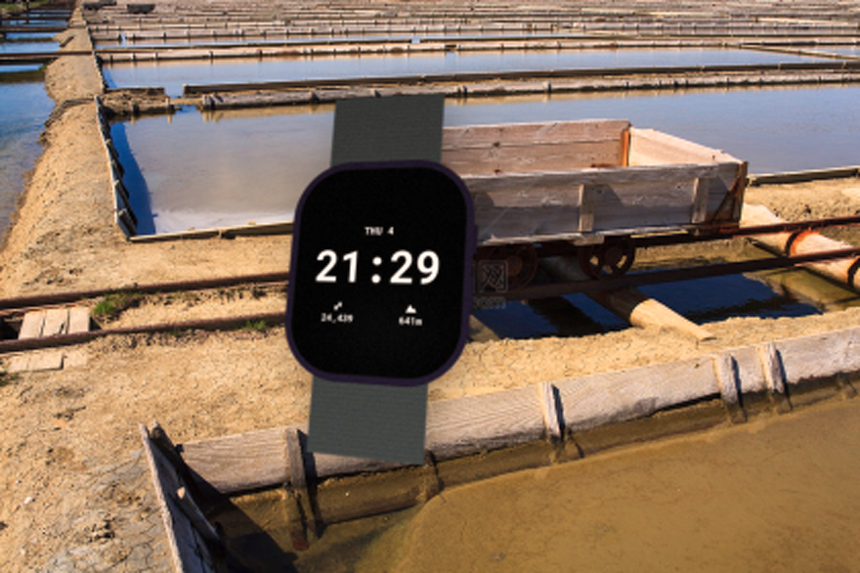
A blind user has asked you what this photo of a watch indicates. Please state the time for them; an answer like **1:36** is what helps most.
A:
**21:29**
